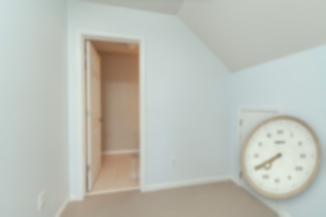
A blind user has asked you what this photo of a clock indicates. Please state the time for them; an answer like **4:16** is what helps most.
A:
**7:40**
